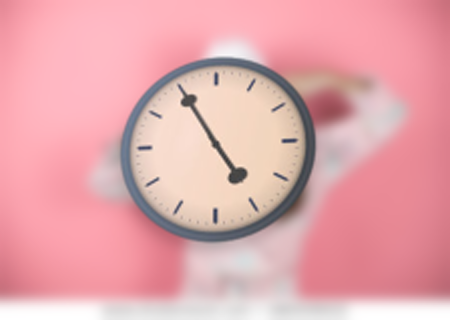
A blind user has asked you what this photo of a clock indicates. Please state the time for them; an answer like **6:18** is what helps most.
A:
**4:55**
